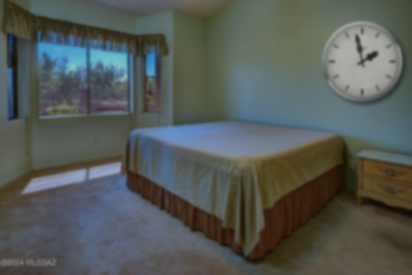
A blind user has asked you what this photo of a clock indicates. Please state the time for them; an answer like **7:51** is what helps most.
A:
**1:58**
